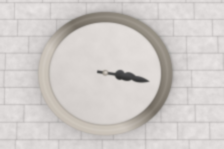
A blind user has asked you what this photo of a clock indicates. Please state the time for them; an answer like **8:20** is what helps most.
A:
**3:17**
